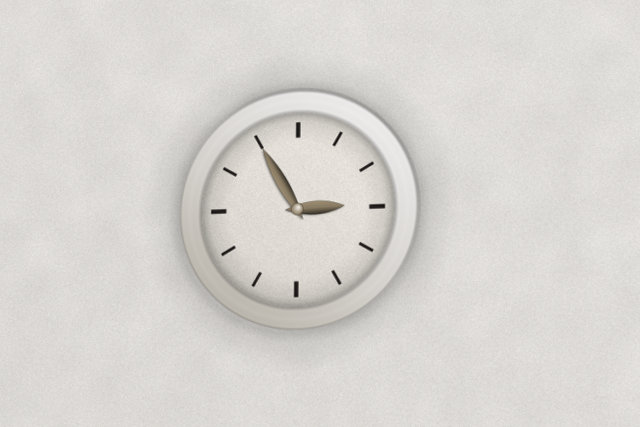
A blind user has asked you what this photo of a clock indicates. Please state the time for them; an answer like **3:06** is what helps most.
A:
**2:55**
